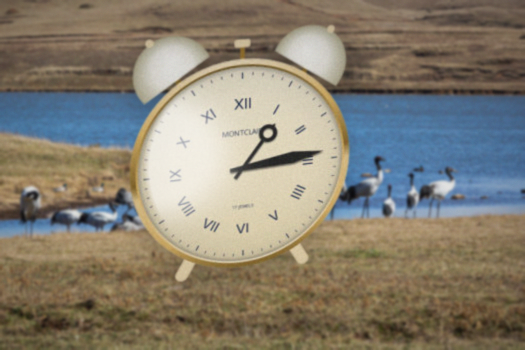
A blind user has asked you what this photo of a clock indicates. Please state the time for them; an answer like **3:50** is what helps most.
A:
**1:14**
